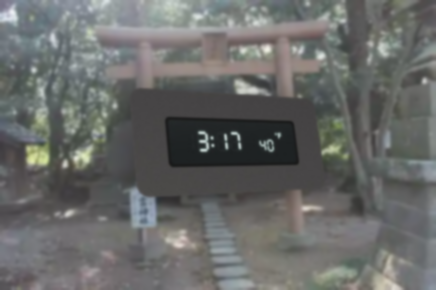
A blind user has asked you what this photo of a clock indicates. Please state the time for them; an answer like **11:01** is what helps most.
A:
**3:17**
